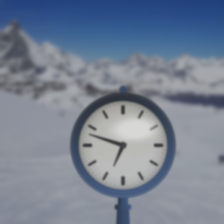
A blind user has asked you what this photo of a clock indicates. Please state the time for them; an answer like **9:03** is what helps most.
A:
**6:48**
